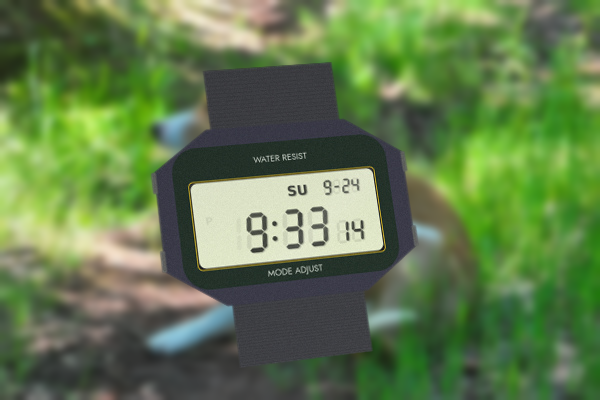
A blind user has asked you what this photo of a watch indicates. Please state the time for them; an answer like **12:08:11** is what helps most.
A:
**9:33:14**
